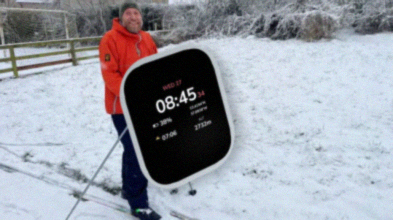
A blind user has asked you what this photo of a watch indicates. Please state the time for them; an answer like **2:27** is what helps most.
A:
**8:45**
